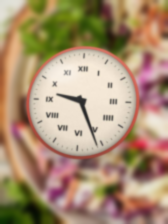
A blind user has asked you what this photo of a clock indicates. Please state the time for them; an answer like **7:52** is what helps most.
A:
**9:26**
